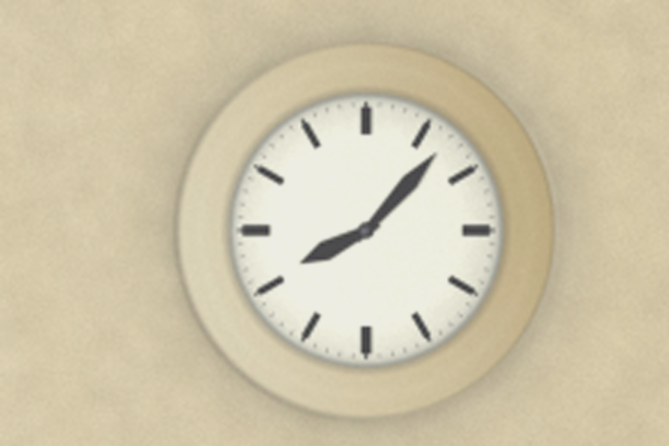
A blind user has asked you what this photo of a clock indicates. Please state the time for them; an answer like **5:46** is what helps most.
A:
**8:07**
